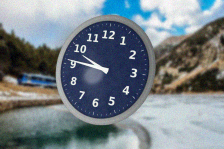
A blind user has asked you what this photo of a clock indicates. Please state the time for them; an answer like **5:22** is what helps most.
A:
**9:46**
